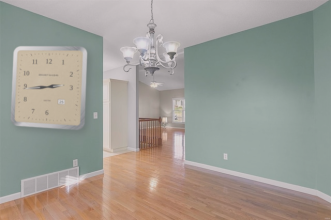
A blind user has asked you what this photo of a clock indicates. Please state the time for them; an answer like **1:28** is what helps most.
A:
**2:44**
